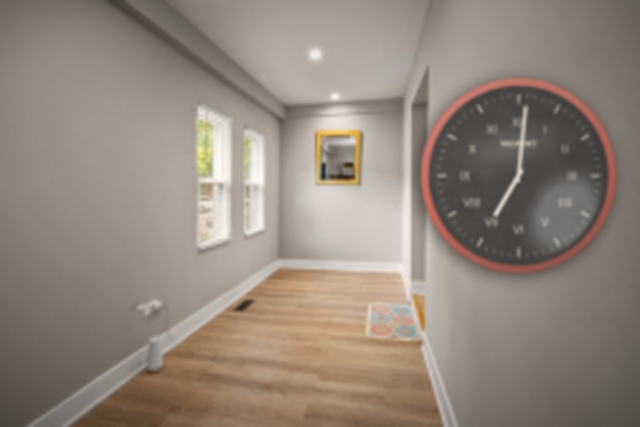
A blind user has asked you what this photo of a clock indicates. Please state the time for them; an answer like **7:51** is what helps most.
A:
**7:01**
